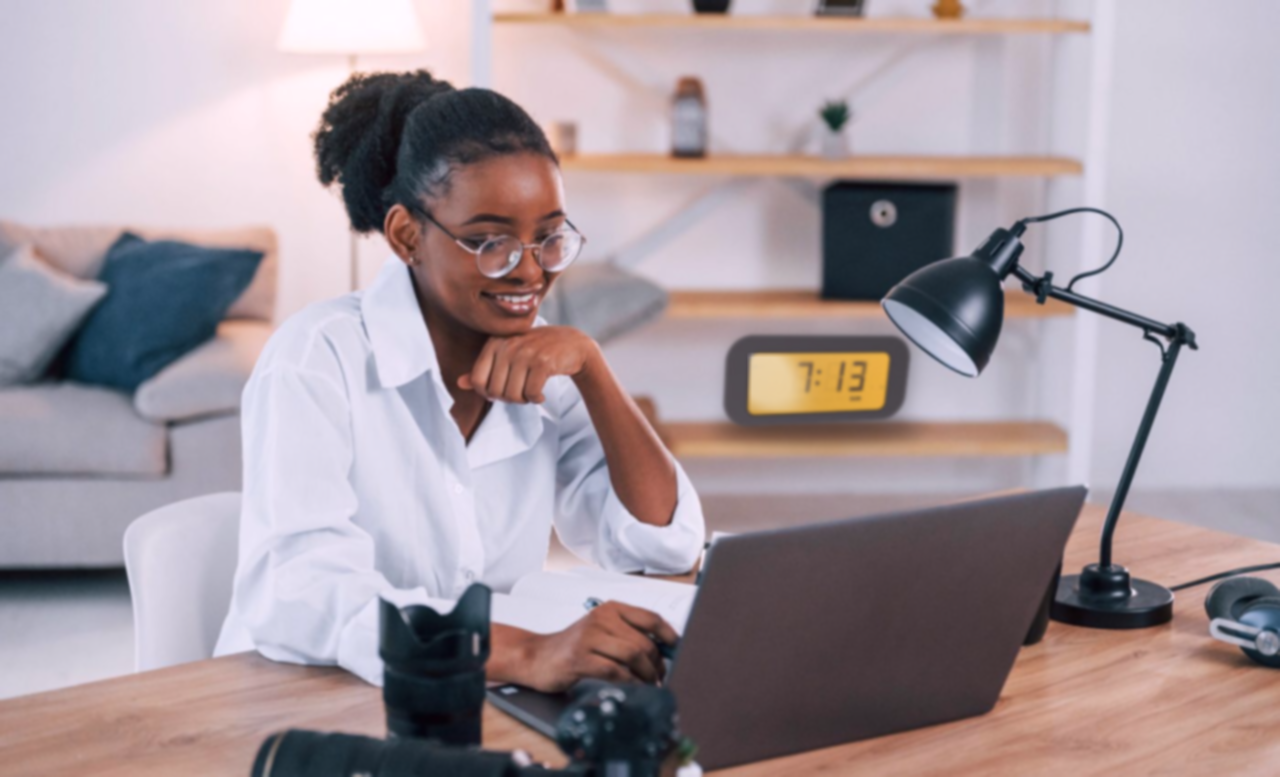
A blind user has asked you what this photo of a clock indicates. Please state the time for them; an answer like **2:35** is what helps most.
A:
**7:13**
